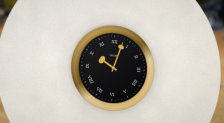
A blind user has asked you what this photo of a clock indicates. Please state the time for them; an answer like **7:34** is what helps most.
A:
**10:03**
